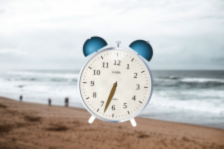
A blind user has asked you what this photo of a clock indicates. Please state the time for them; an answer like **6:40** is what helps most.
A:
**6:33**
